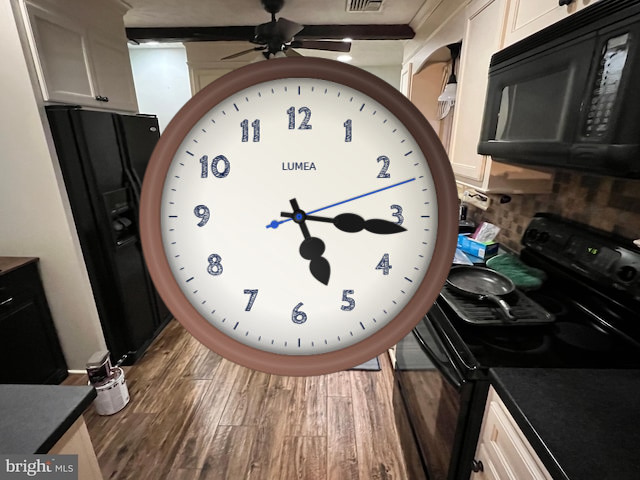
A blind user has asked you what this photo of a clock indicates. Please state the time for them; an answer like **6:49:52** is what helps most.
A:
**5:16:12**
